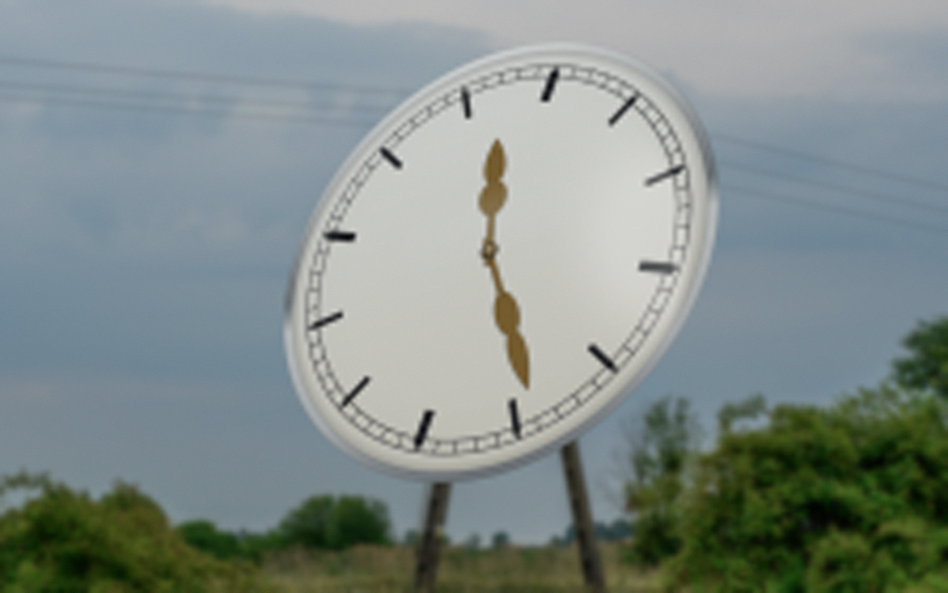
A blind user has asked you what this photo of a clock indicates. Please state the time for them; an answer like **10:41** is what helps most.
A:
**11:24**
